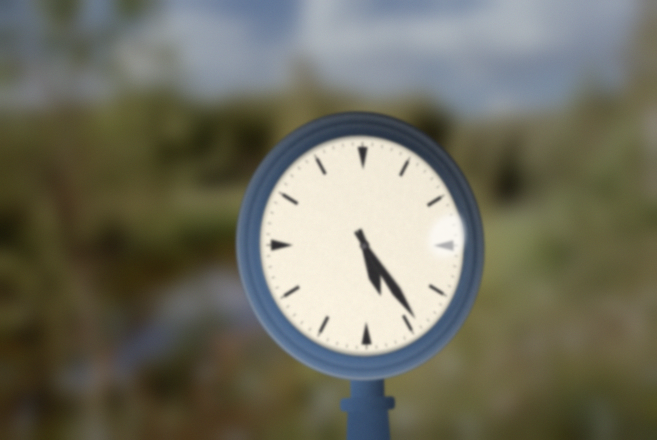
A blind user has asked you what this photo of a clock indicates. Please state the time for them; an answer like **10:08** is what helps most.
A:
**5:24**
